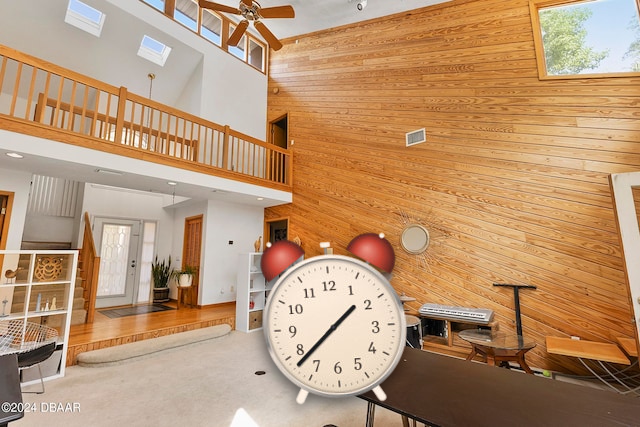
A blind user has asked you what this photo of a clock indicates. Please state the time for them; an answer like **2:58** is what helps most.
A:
**1:38**
